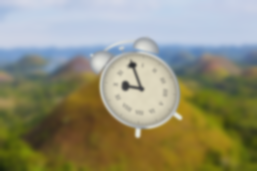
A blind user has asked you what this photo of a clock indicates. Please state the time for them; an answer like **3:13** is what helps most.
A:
**10:01**
